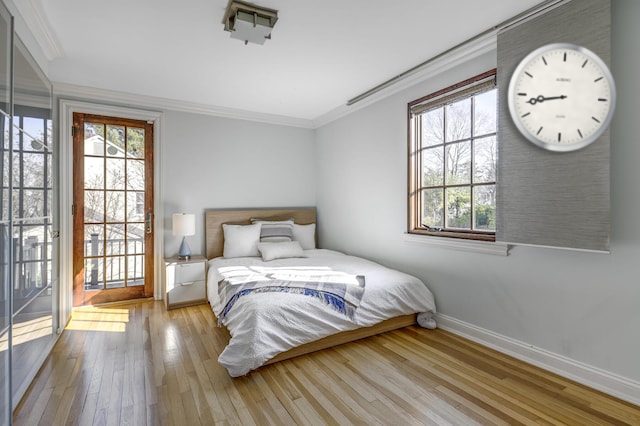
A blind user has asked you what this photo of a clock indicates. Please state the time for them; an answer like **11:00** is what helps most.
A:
**8:43**
